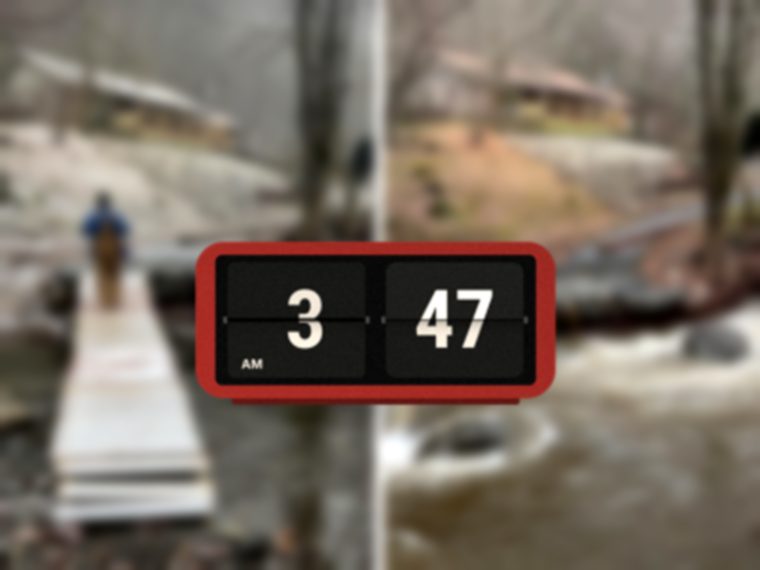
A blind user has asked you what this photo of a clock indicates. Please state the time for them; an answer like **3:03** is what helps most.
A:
**3:47**
